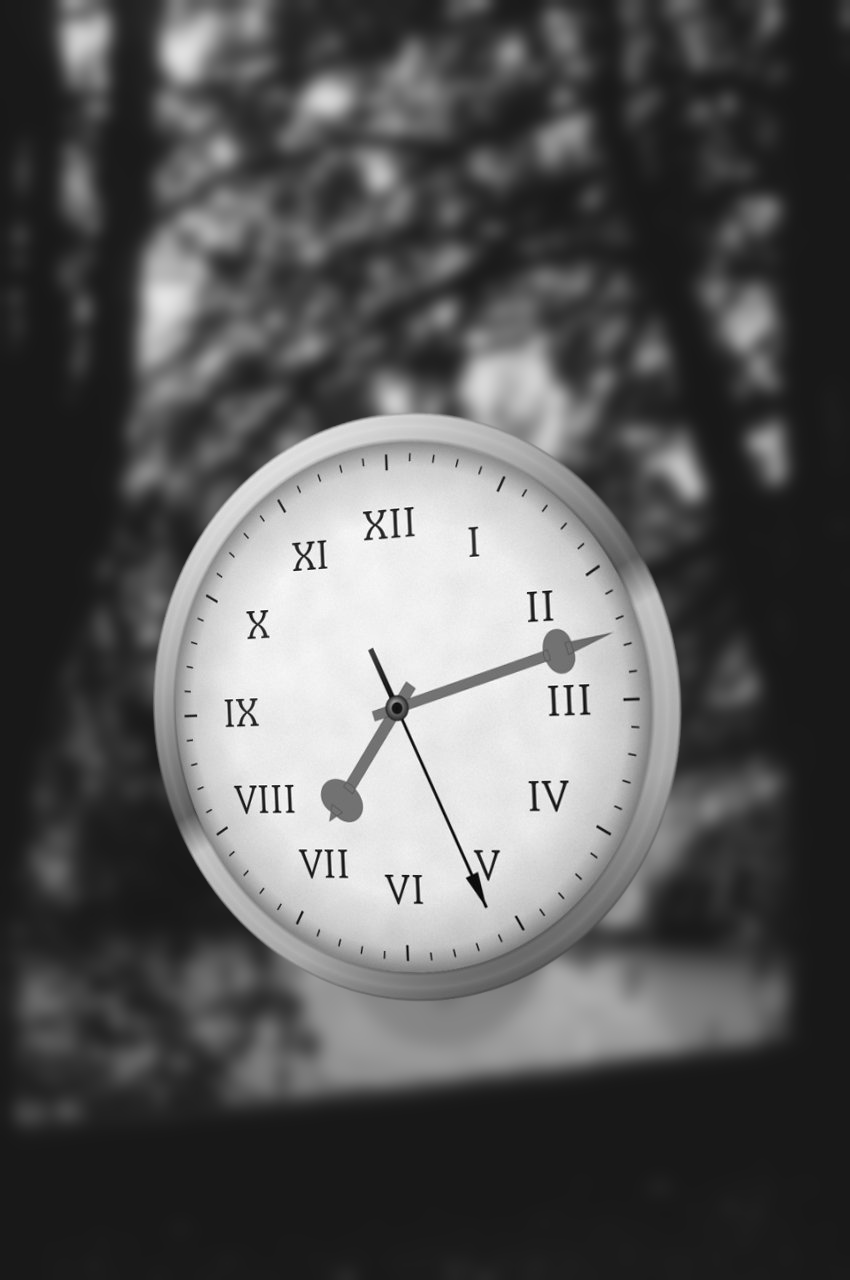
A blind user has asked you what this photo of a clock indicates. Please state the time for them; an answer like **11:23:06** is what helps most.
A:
**7:12:26**
